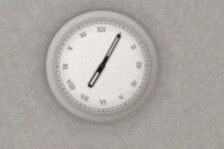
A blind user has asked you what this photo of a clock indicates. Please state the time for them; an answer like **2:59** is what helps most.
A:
**7:05**
